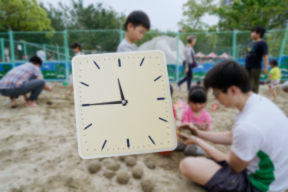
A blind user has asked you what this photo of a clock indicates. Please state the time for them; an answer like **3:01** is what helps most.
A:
**11:45**
